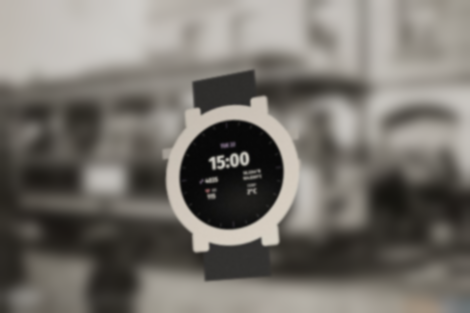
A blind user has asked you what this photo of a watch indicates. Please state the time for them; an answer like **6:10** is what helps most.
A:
**15:00**
